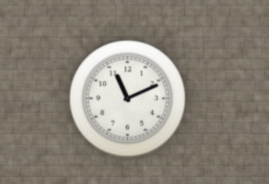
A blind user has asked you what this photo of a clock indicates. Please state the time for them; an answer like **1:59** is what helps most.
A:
**11:11**
